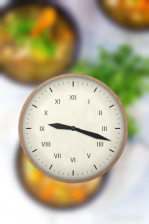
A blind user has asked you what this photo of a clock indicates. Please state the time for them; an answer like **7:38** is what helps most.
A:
**9:18**
